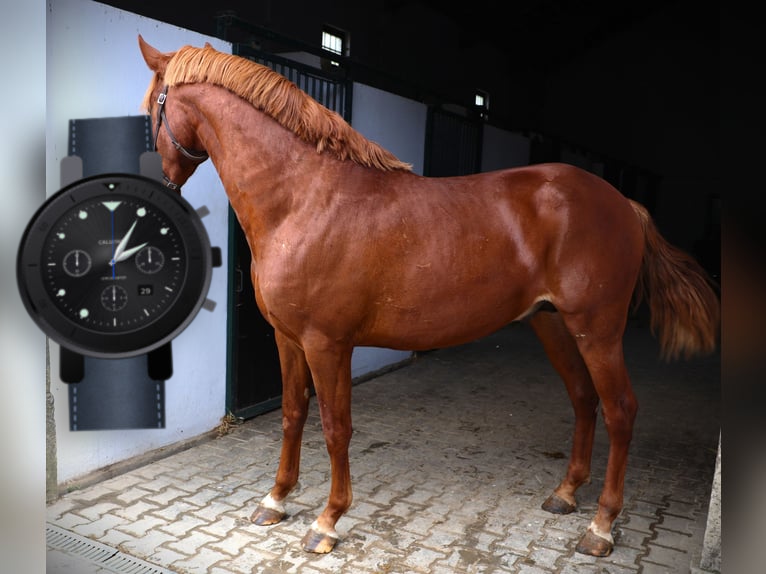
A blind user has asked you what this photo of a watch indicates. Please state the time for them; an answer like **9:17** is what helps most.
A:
**2:05**
